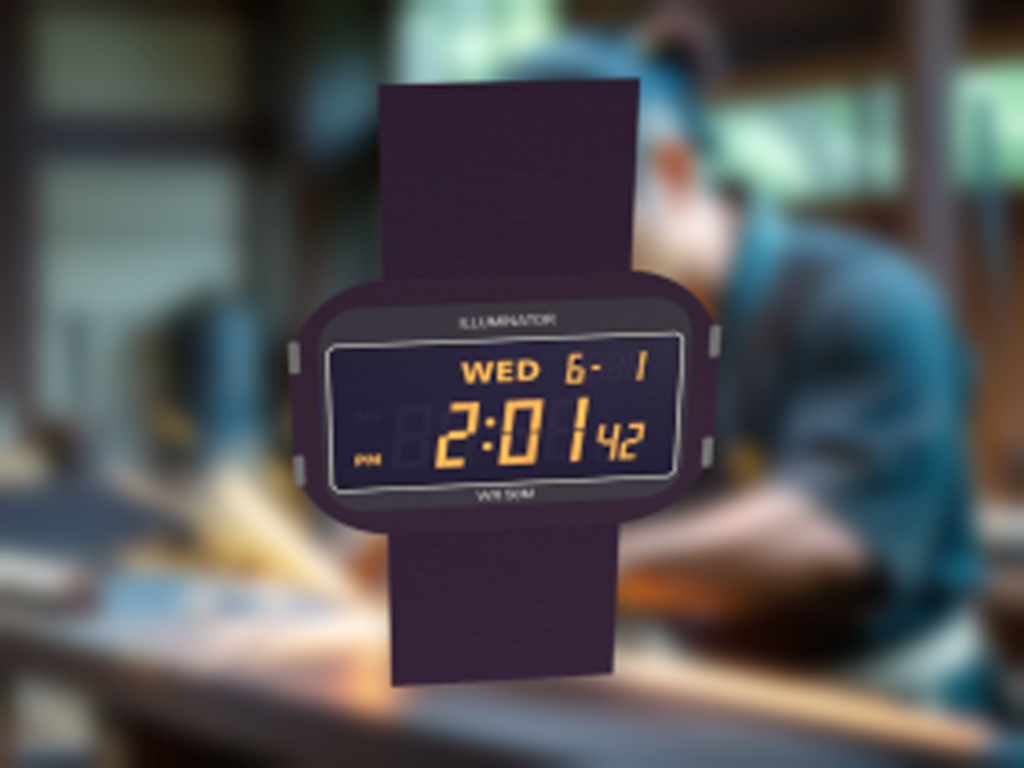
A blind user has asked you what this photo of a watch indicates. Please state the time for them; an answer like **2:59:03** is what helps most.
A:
**2:01:42**
